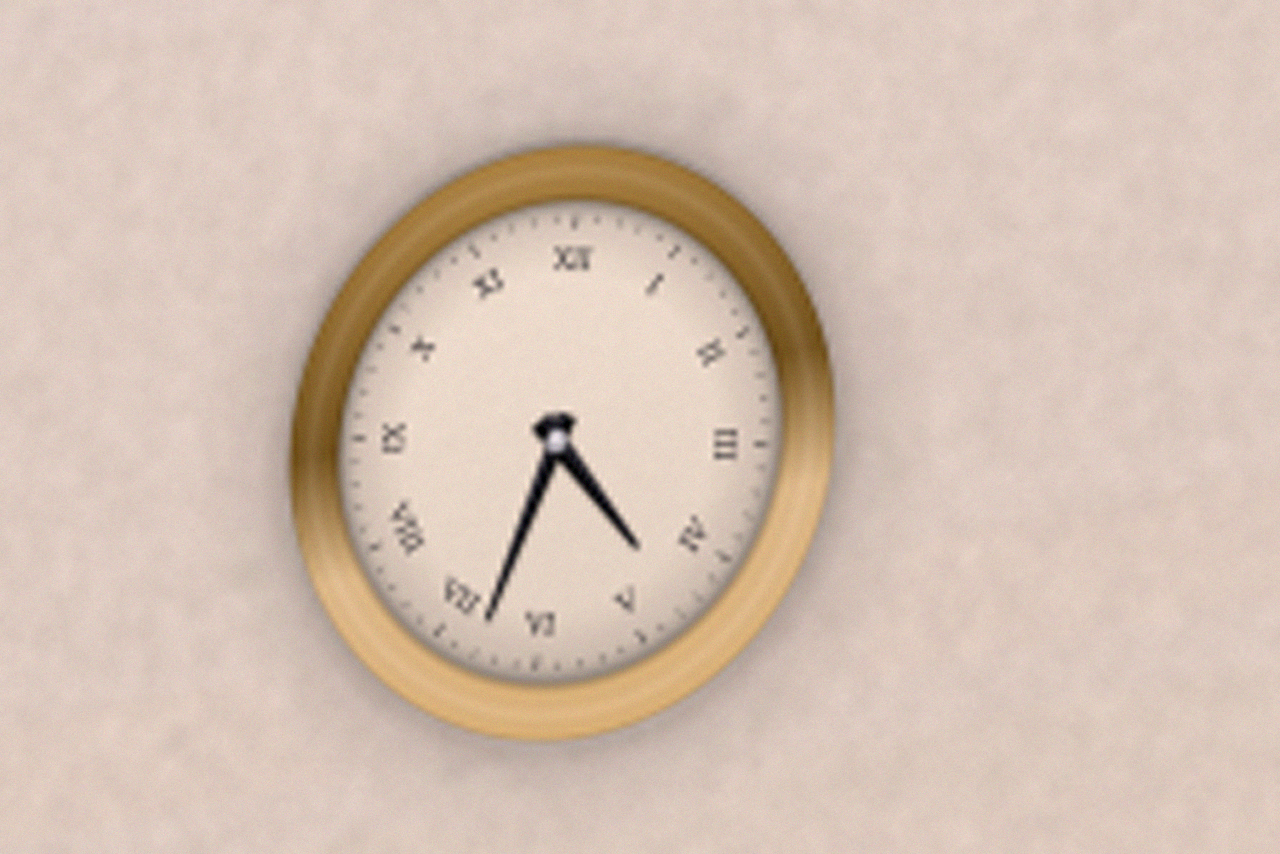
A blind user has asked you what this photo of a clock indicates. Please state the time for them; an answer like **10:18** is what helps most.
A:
**4:33**
